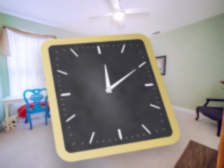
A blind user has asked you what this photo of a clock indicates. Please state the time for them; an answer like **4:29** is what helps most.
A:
**12:10**
